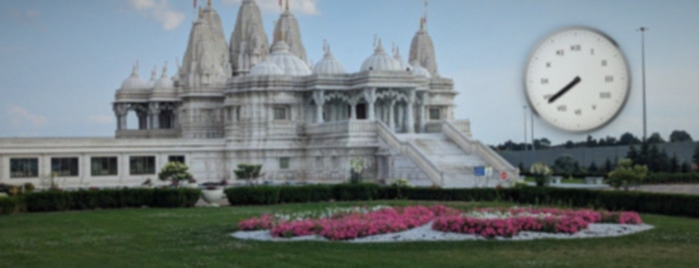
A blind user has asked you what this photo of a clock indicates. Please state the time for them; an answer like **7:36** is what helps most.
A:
**7:39**
